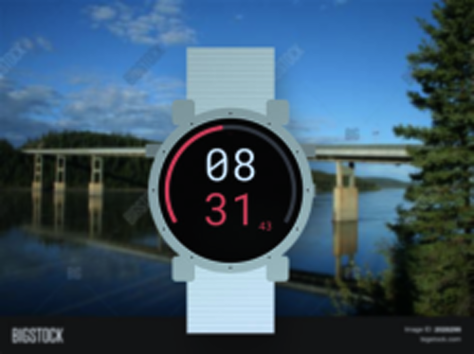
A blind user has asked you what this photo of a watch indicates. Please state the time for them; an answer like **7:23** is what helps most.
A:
**8:31**
